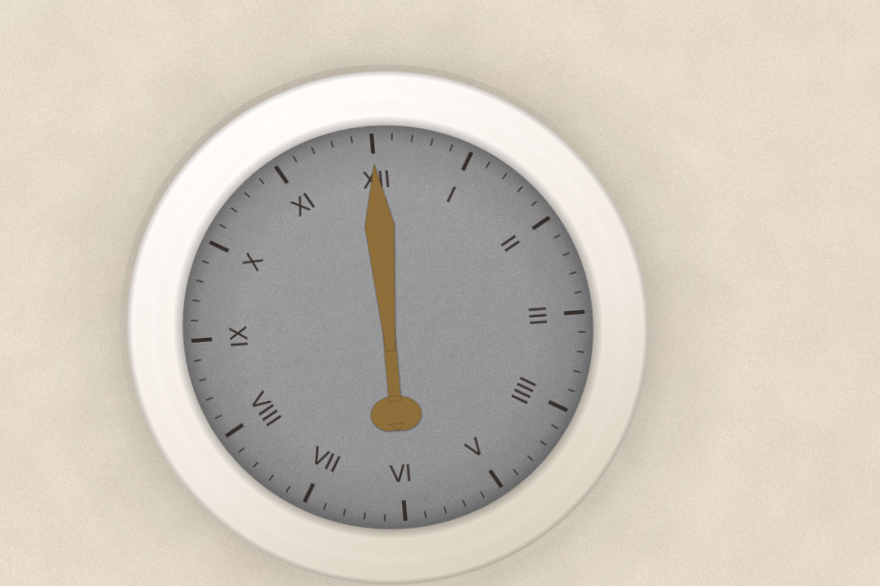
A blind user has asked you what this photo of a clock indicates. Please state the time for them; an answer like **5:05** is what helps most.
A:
**6:00**
